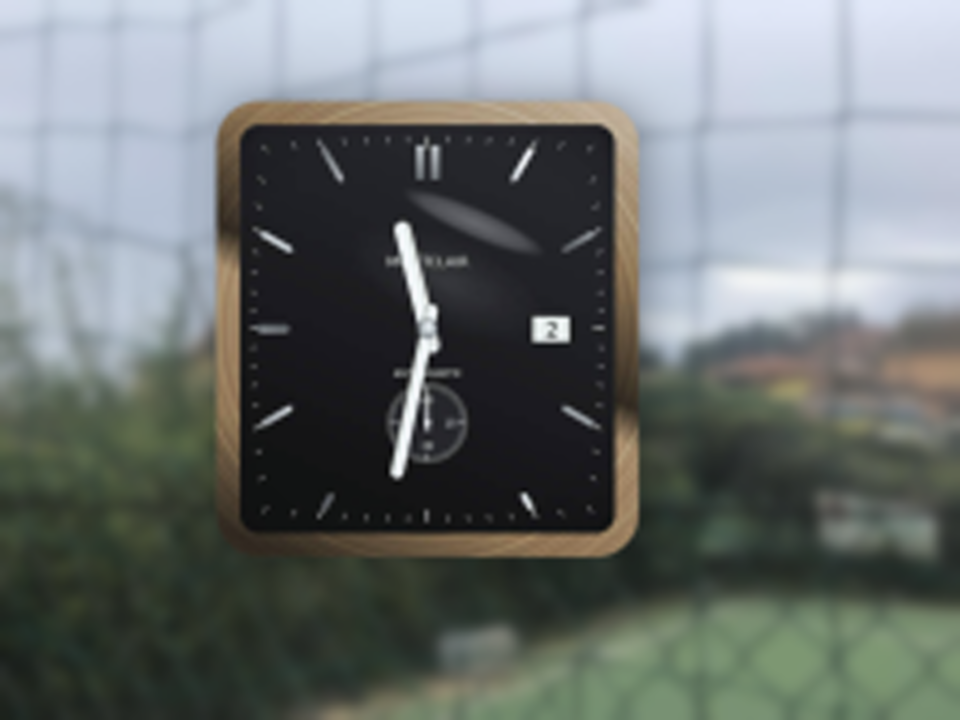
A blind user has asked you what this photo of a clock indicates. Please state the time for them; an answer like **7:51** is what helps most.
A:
**11:32**
